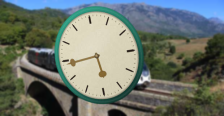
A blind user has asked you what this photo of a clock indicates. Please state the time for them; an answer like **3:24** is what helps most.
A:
**5:44**
